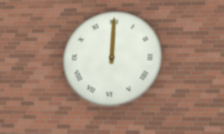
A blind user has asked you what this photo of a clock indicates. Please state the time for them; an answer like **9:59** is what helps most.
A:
**12:00**
